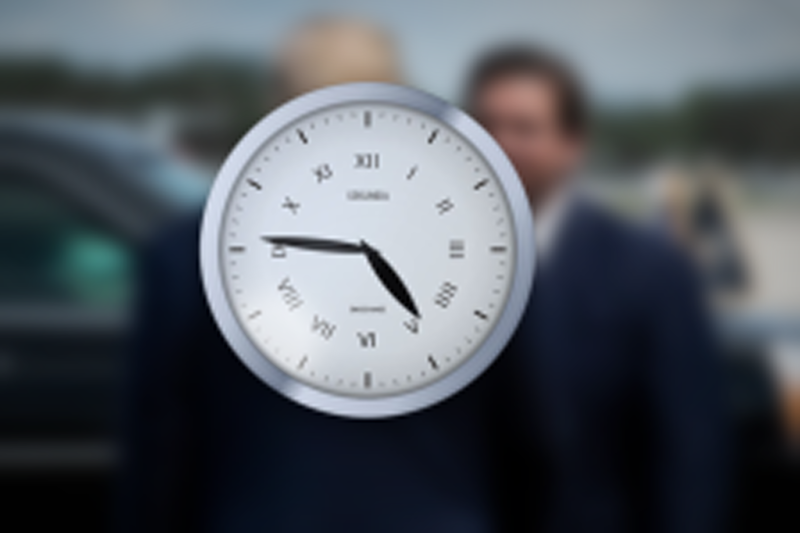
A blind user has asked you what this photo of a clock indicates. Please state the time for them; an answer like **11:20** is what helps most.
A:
**4:46**
